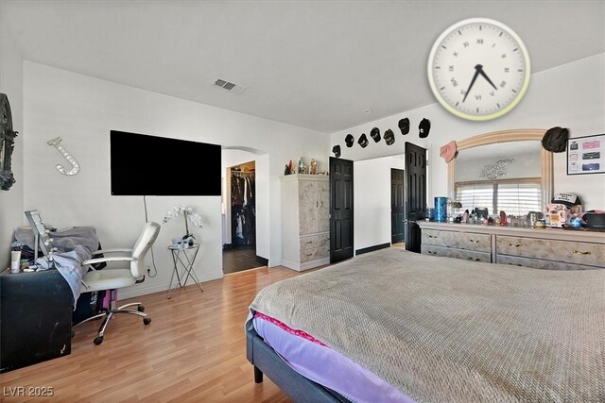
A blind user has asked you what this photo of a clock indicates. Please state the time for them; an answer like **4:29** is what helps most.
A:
**4:34**
